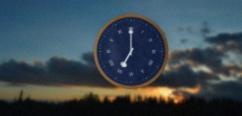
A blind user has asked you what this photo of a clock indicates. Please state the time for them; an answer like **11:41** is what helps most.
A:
**7:00**
